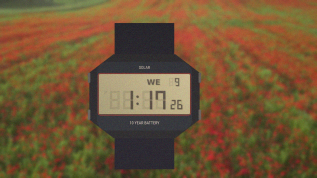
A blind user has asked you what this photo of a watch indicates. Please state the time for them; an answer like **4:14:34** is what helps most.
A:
**1:17:26**
